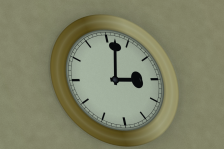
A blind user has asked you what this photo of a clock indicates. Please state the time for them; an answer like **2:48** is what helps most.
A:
**3:02**
